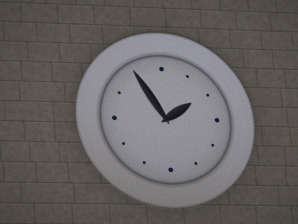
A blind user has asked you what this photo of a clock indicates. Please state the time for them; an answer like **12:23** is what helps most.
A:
**1:55**
